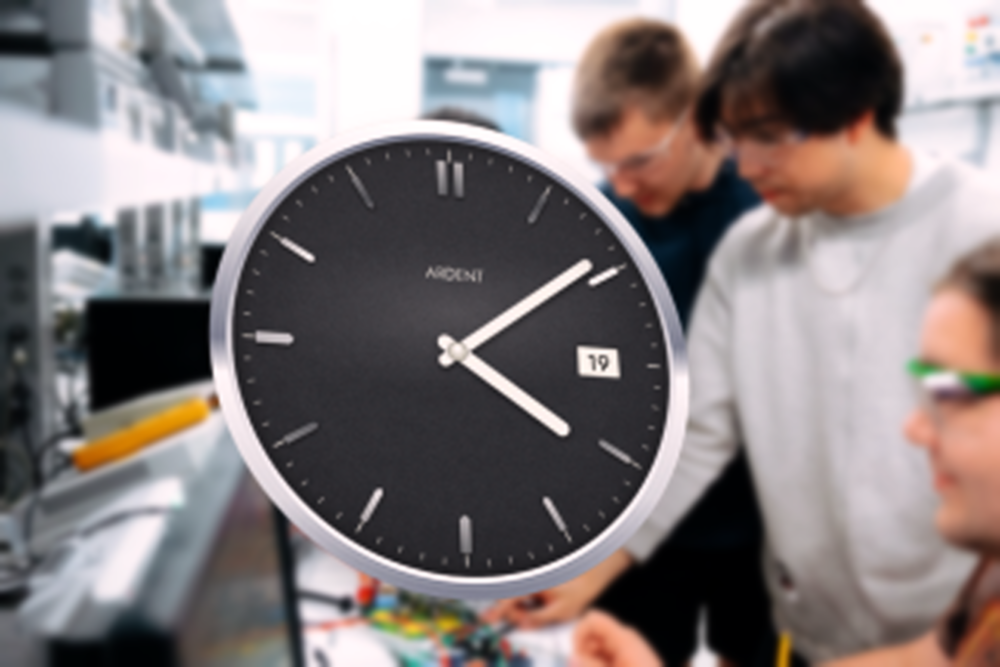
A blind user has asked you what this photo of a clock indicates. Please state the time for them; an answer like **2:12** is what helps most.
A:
**4:09**
